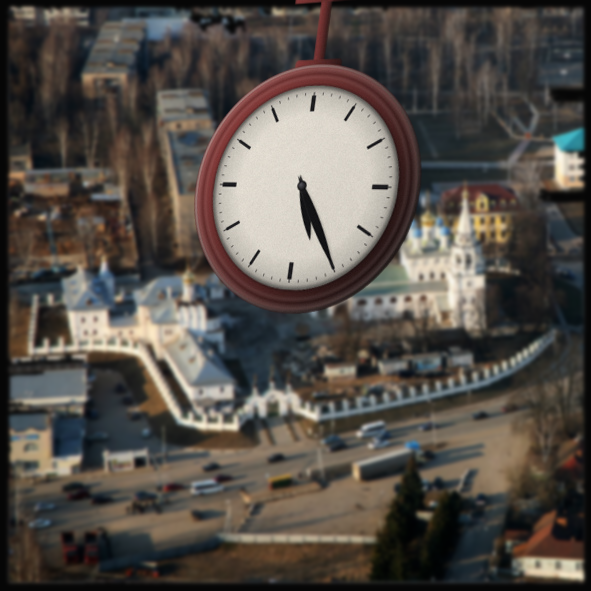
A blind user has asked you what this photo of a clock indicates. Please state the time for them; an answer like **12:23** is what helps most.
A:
**5:25**
